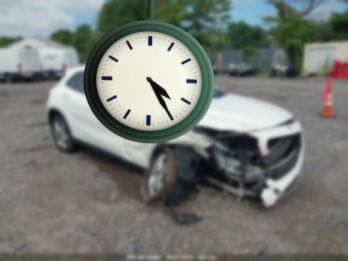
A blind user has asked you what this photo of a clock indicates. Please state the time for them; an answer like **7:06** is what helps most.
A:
**4:25**
